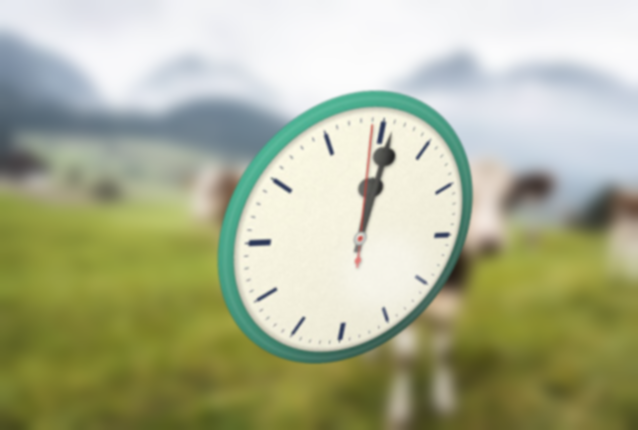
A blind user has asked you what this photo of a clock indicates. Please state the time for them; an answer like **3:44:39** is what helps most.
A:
**12:00:59**
